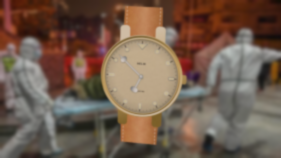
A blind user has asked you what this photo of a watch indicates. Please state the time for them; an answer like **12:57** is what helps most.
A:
**6:52**
